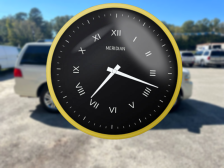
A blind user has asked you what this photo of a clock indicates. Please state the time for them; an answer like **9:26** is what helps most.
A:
**7:18**
